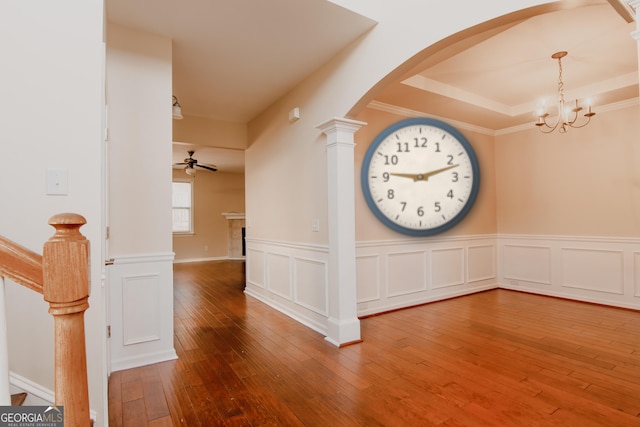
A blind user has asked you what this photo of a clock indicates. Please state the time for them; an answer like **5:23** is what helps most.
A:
**9:12**
